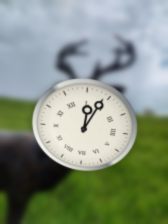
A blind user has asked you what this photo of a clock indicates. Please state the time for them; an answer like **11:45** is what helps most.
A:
**1:09**
